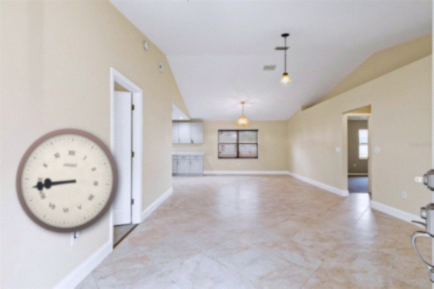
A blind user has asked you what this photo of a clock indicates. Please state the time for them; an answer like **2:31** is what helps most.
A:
**8:43**
